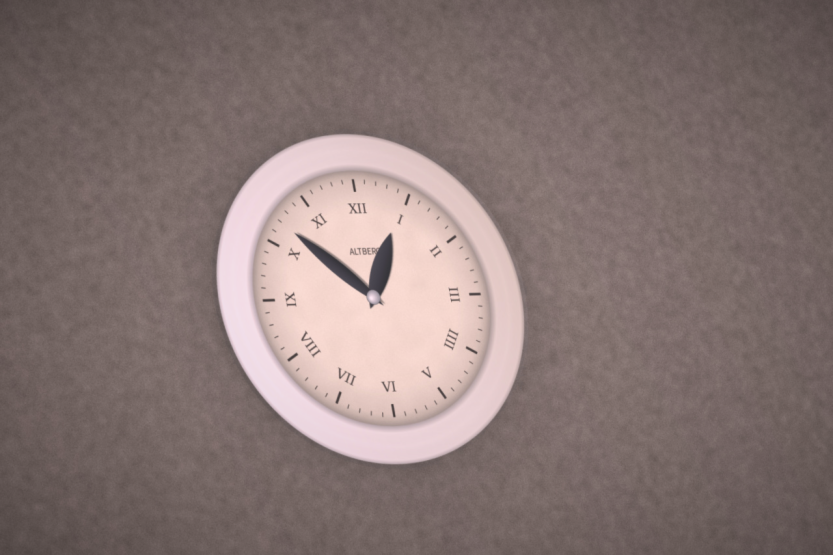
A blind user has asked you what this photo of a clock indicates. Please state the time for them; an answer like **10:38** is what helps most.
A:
**12:52**
